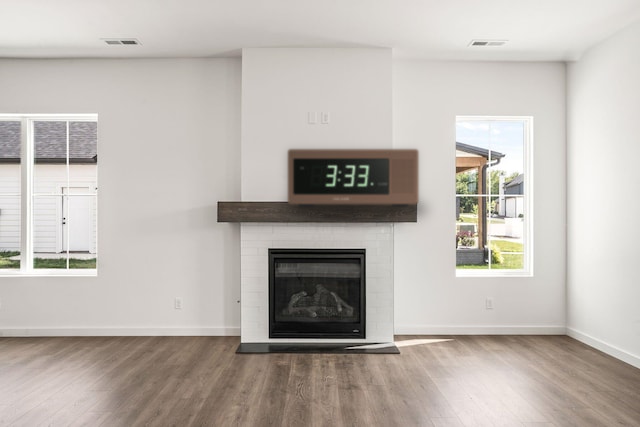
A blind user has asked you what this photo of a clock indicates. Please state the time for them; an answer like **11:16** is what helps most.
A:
**3:33**
